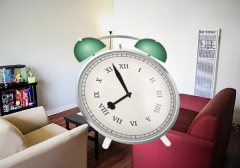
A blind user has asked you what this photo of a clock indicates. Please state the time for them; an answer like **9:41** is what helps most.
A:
**7:57**
